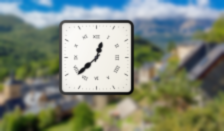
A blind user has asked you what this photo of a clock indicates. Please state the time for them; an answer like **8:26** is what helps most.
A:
**12:38**
